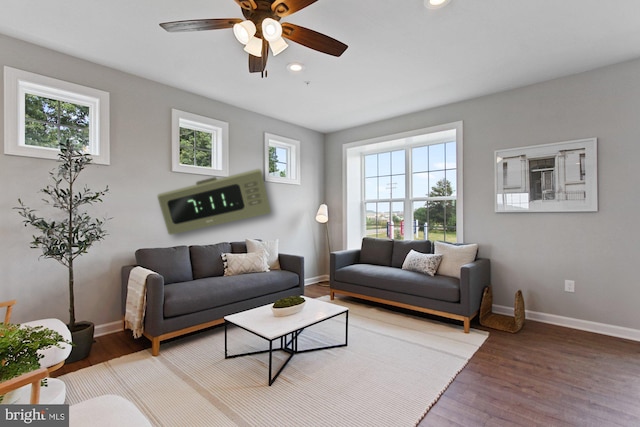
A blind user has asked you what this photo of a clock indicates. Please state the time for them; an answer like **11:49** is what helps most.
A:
**7:11**
